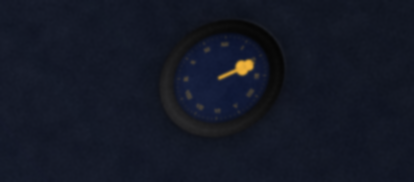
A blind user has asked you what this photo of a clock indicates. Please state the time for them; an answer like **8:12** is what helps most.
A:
**2:11**
